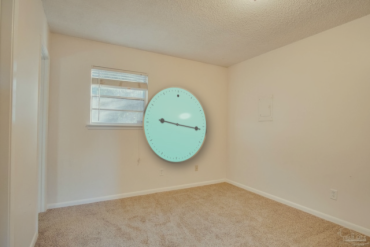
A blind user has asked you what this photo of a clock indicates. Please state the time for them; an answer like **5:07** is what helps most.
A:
**9:16**
